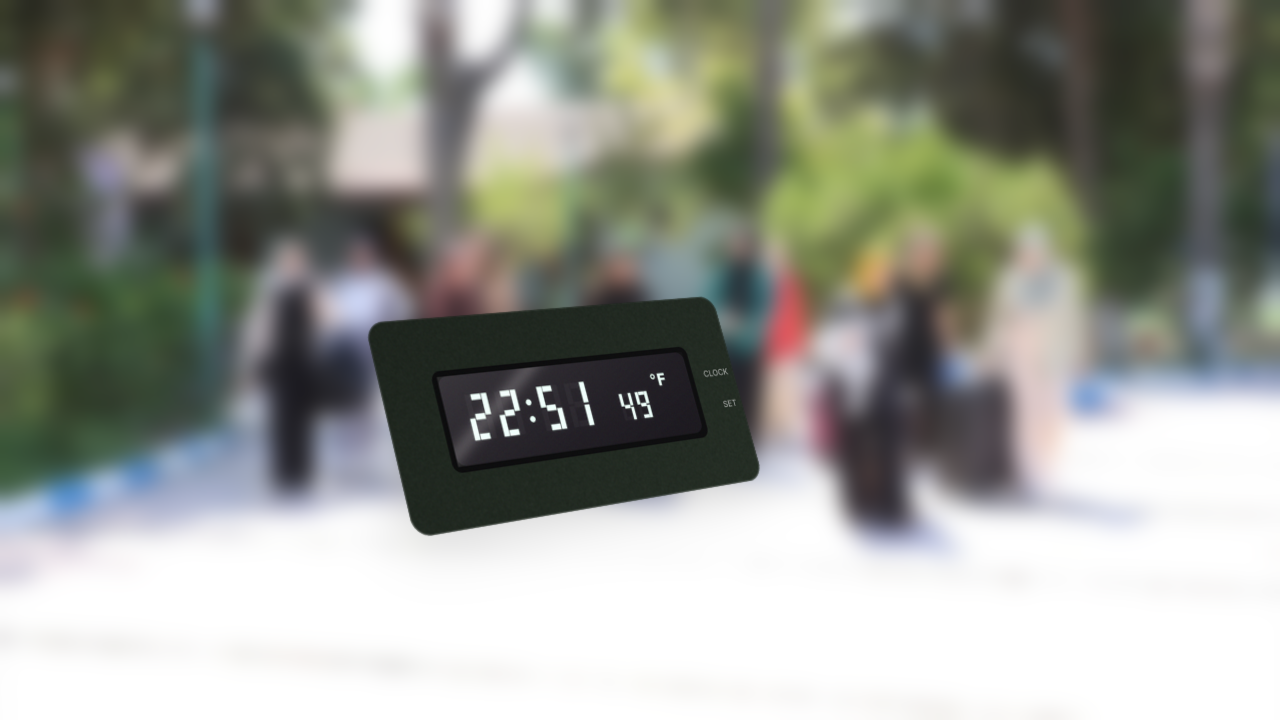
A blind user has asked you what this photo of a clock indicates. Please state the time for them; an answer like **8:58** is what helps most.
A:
**22:51**
